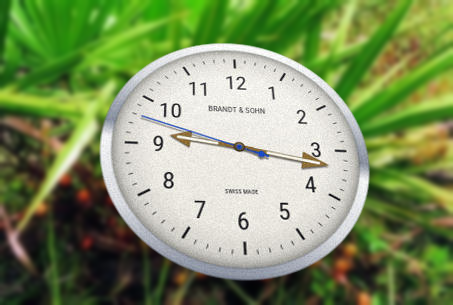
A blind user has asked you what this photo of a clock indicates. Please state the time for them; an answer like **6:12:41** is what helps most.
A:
**9:16:48**
